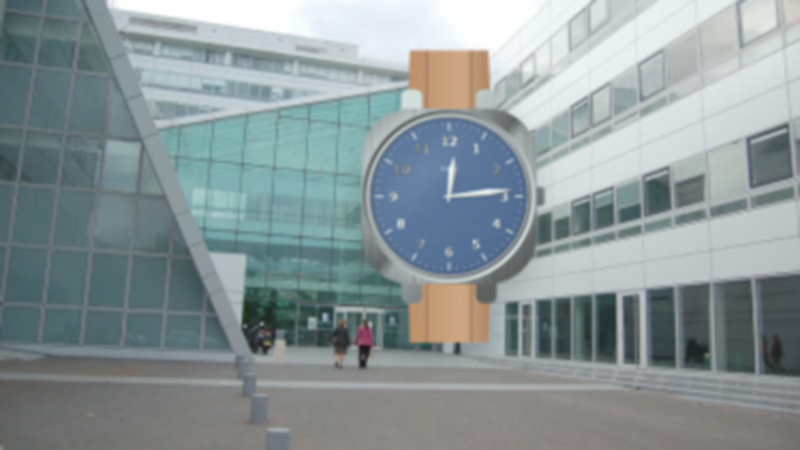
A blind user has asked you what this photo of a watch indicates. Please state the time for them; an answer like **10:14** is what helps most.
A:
**12:14**
